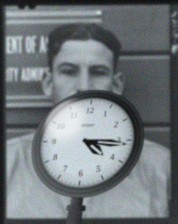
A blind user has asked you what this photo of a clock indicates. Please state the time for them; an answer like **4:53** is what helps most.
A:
**4:16**
